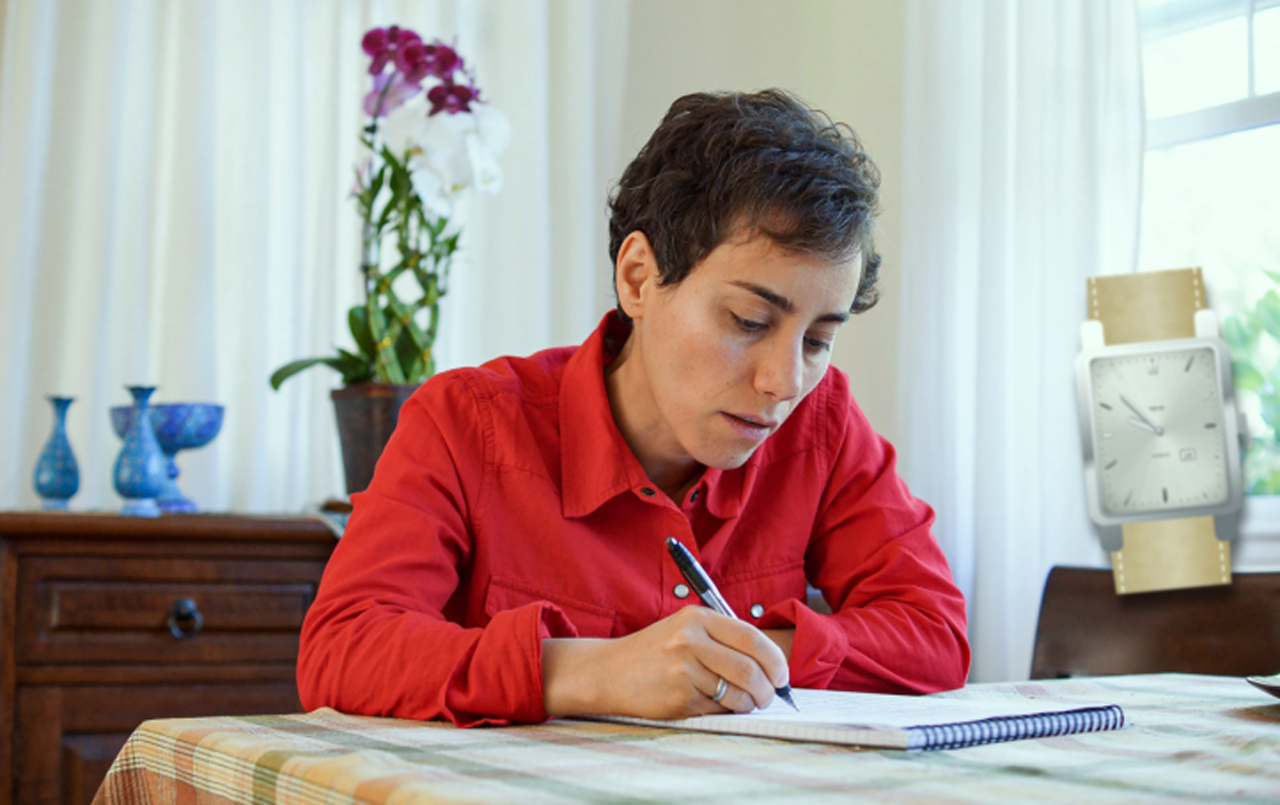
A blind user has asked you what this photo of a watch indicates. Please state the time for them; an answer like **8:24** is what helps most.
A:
**9:53**
